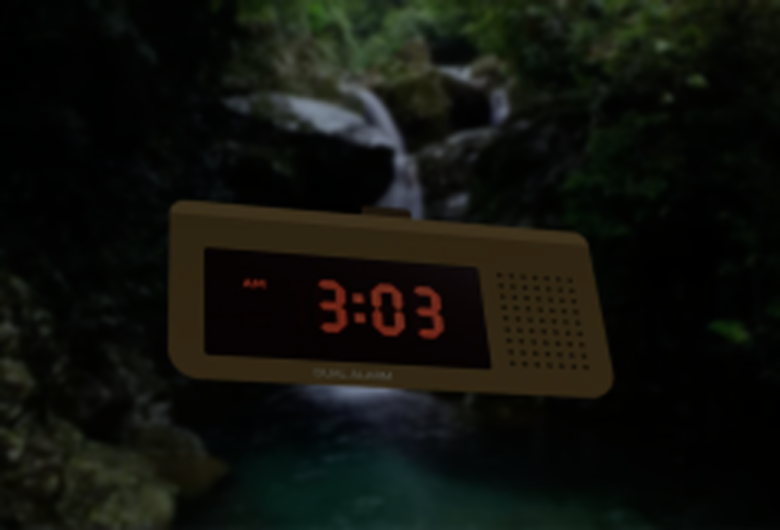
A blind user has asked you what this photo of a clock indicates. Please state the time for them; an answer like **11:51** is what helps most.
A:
**3:03**
